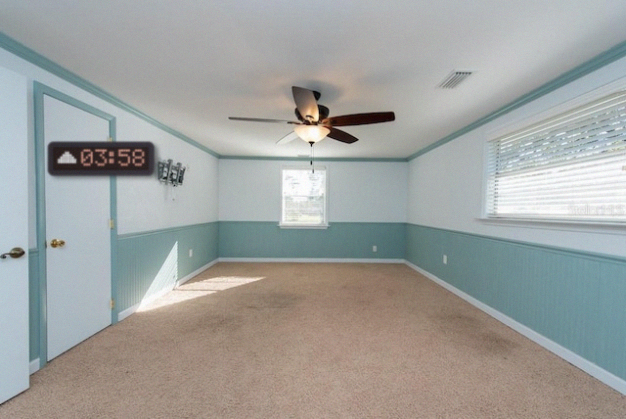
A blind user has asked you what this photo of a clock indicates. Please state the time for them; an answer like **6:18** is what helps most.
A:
**3:58**
